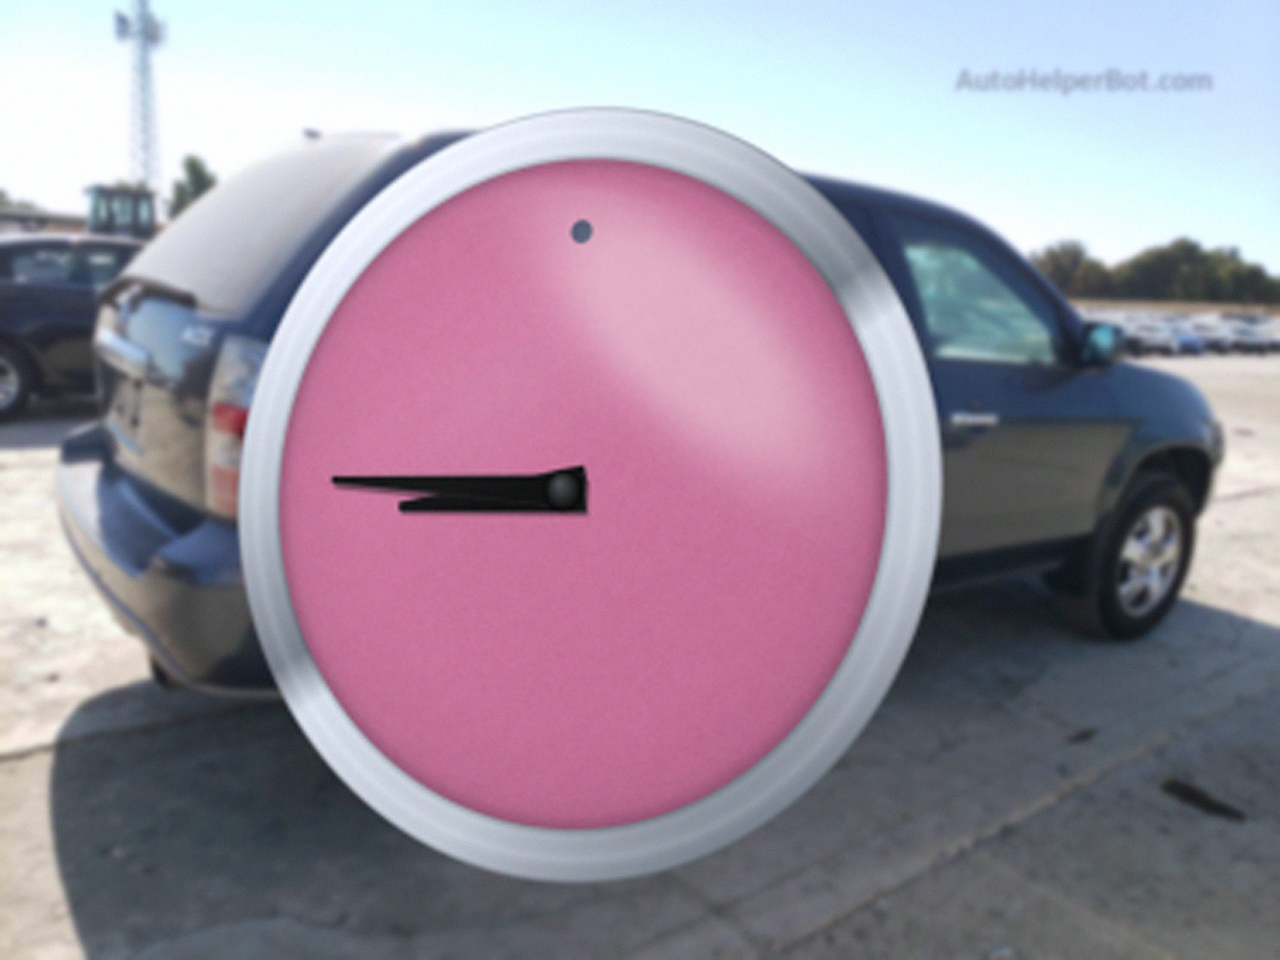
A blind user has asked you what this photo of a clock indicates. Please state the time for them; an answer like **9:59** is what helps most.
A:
**8:45**
